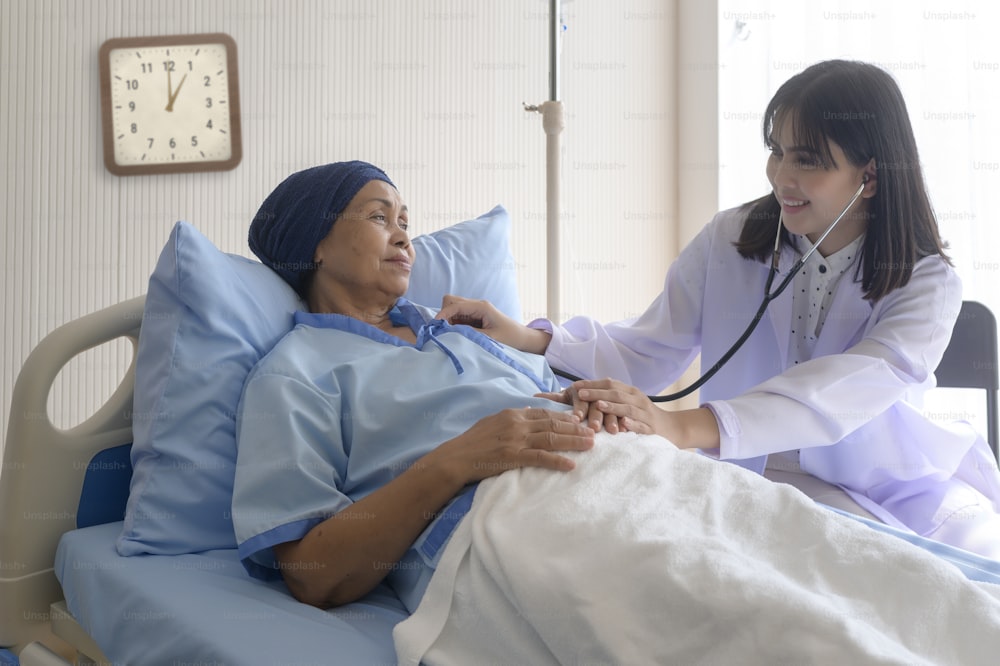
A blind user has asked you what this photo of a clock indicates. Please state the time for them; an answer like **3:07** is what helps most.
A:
**1:00**
